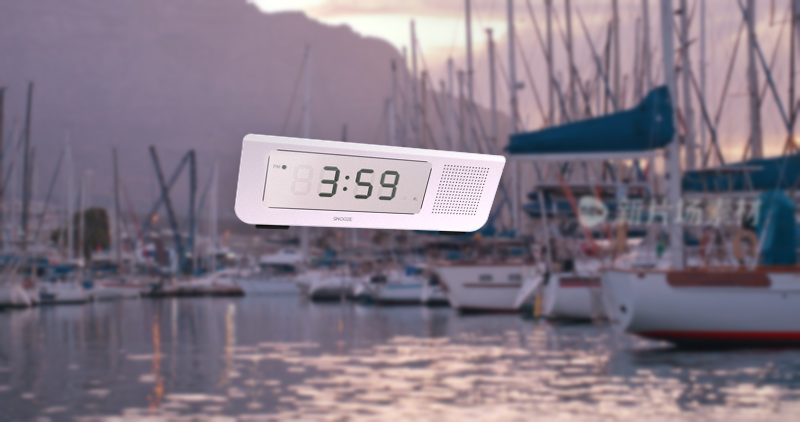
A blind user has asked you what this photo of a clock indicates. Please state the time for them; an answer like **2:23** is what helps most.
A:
**3:59**
